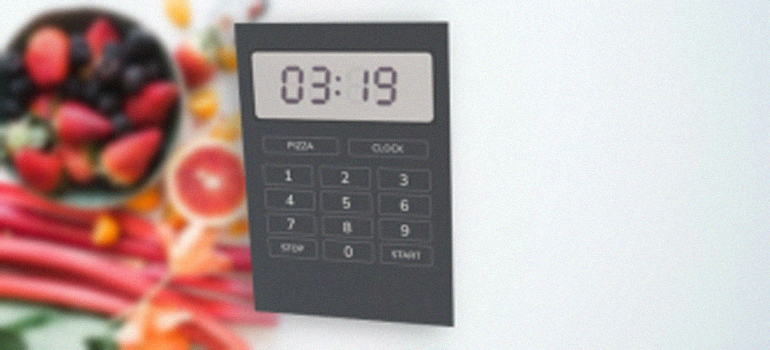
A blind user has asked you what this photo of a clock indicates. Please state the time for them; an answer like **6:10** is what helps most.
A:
**3:19**
